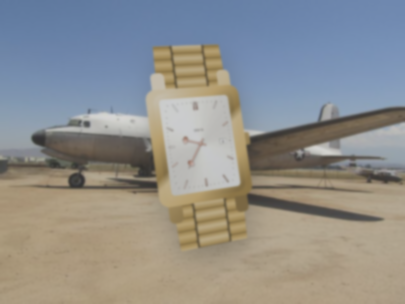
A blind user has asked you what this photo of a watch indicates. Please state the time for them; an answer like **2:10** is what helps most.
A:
**9:36**
